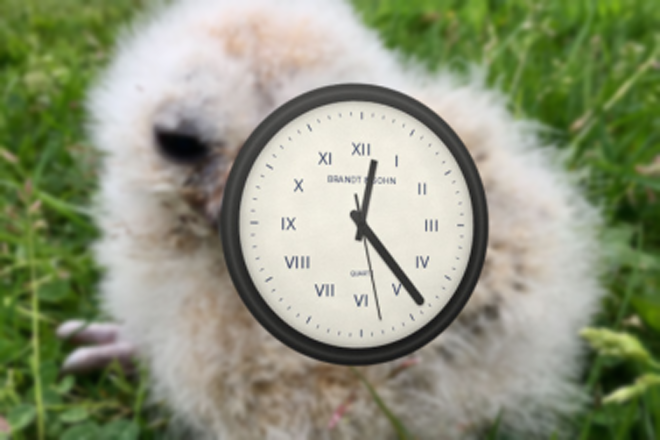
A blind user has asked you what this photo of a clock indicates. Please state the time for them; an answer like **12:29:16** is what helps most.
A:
**12:23:28**
